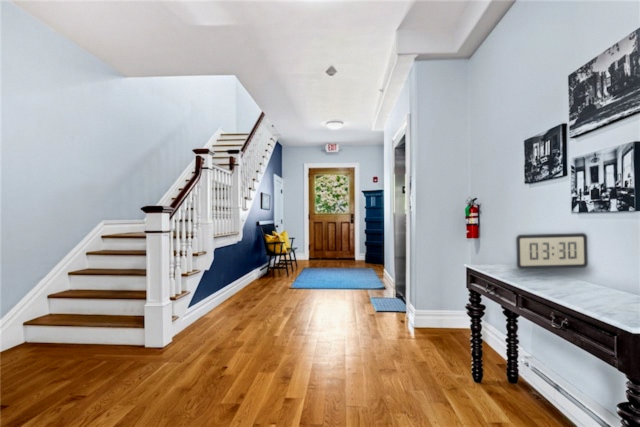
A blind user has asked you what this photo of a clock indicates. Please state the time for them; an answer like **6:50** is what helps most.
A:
**3:30**
